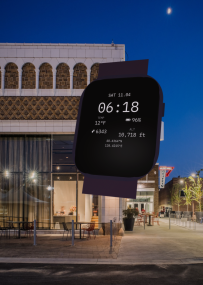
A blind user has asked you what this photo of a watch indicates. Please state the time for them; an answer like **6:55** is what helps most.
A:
**6:18**
